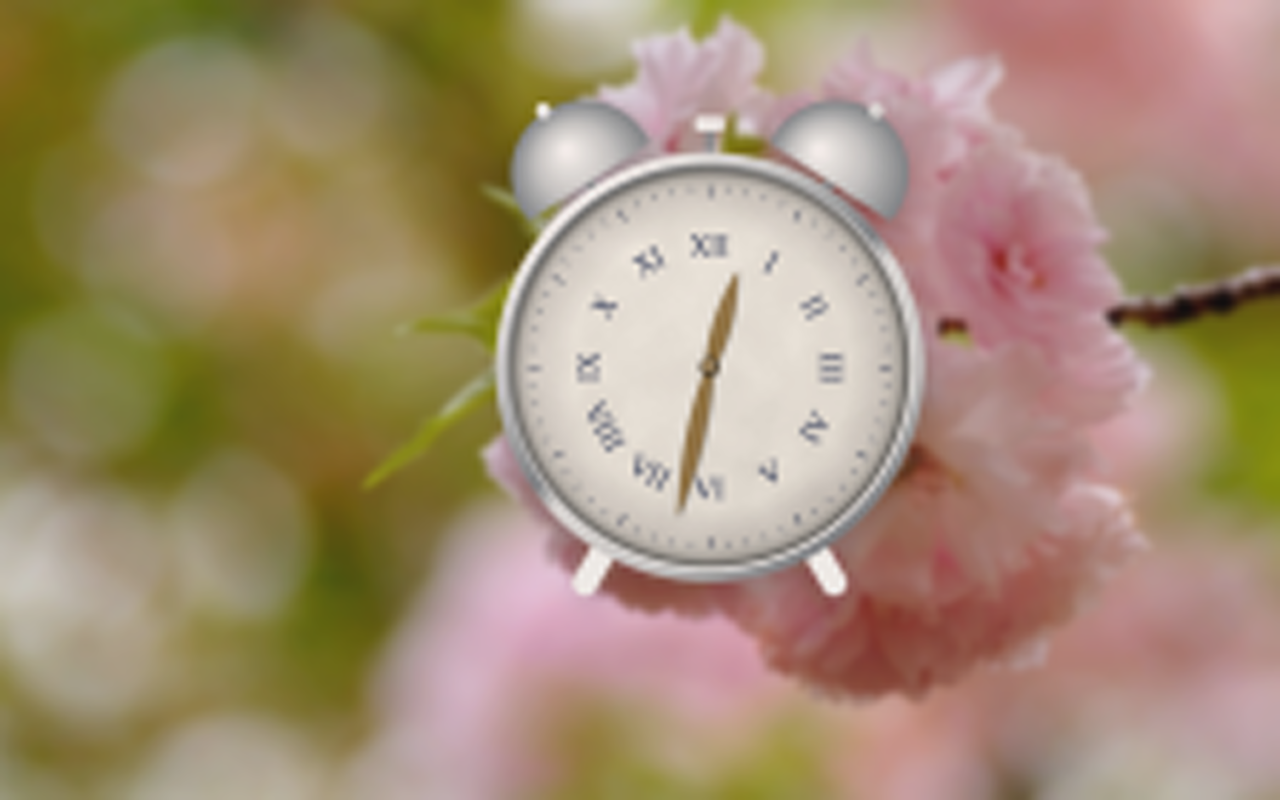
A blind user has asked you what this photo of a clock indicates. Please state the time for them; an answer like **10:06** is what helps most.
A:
**12:32**
